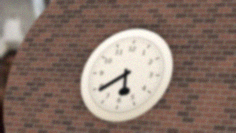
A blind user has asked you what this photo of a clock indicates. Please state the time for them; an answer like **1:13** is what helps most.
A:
**5:39**
